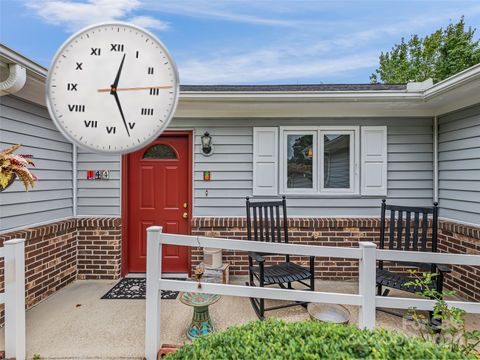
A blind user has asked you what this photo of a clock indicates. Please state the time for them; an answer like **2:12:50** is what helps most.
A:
**12:26:14**
